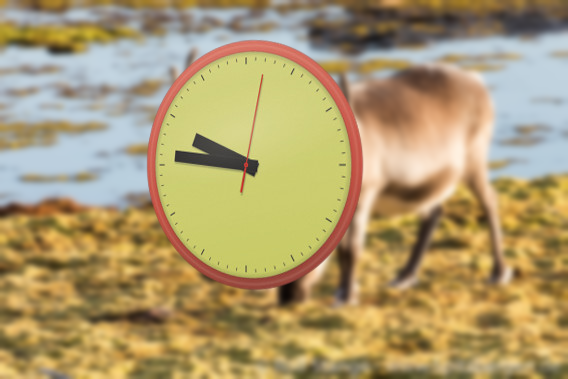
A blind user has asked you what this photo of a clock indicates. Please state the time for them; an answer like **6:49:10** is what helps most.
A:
**9:46:02**
